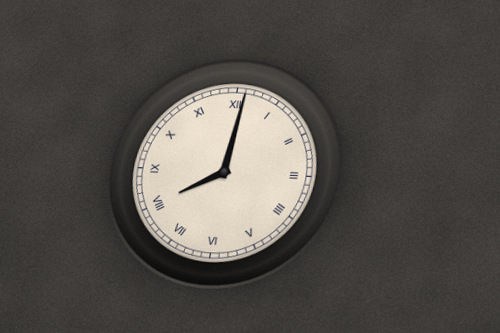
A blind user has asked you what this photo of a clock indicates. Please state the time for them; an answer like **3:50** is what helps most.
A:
**8:01**
